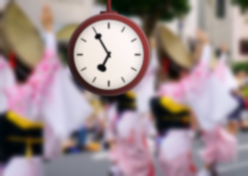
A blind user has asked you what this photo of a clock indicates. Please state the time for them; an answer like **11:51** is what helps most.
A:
**6:55**
